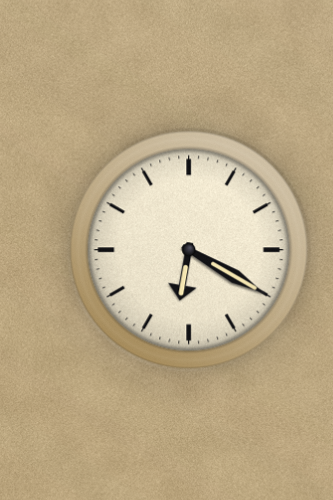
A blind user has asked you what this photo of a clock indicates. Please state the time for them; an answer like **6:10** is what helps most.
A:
**6:20**
